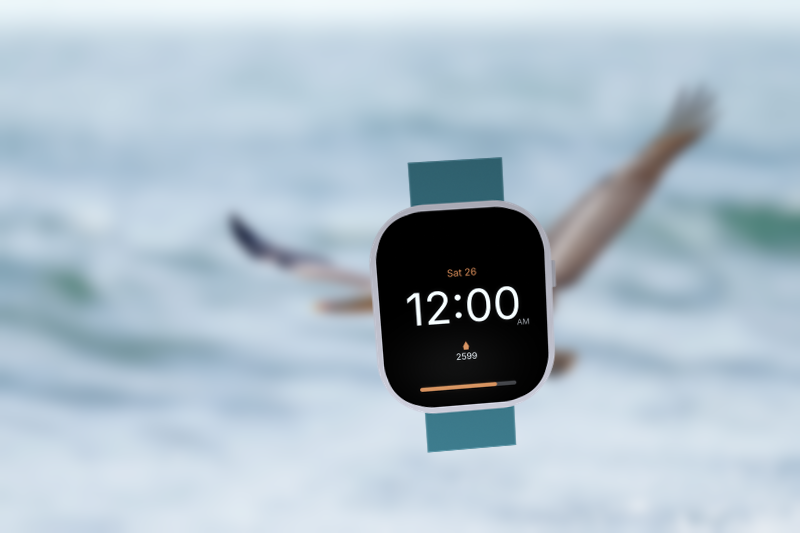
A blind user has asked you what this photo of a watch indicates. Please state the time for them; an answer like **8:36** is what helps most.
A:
**12:00**
